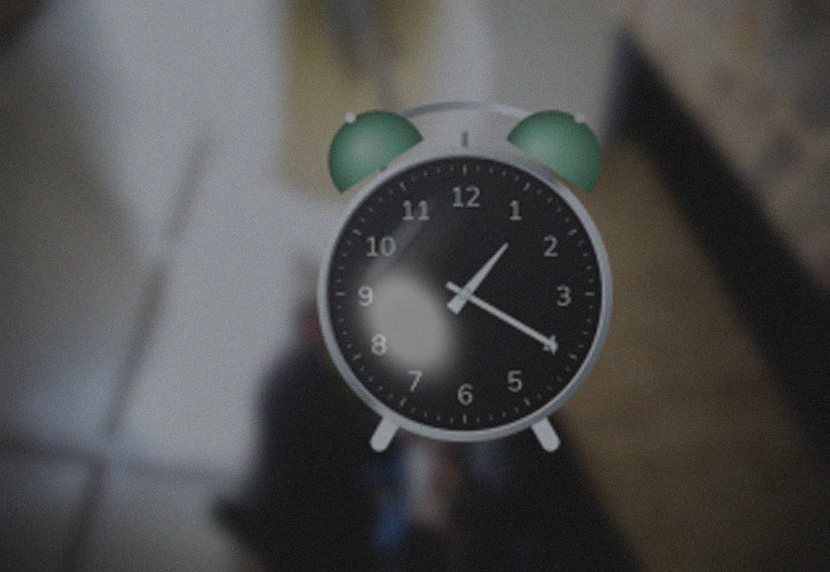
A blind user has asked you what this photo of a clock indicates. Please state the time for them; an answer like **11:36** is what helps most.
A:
**1:20**
